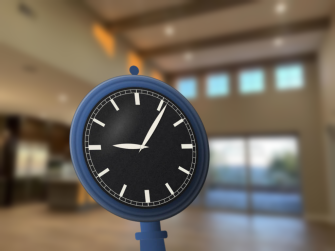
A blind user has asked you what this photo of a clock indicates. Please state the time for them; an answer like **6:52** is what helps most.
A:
**9:06**
